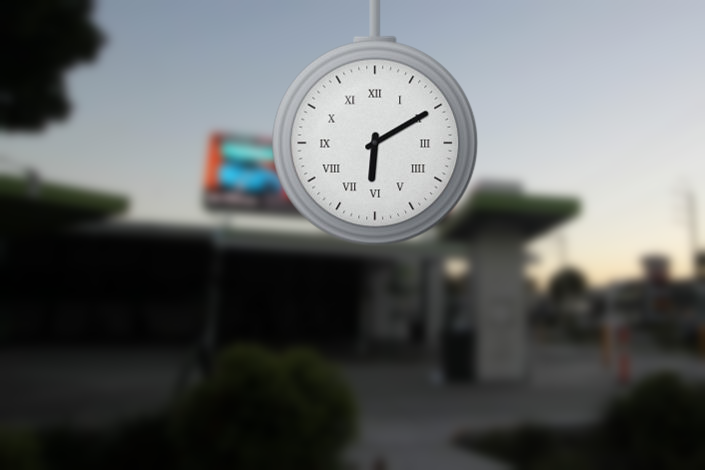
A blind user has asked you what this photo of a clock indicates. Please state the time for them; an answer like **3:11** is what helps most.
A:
**6:10**
